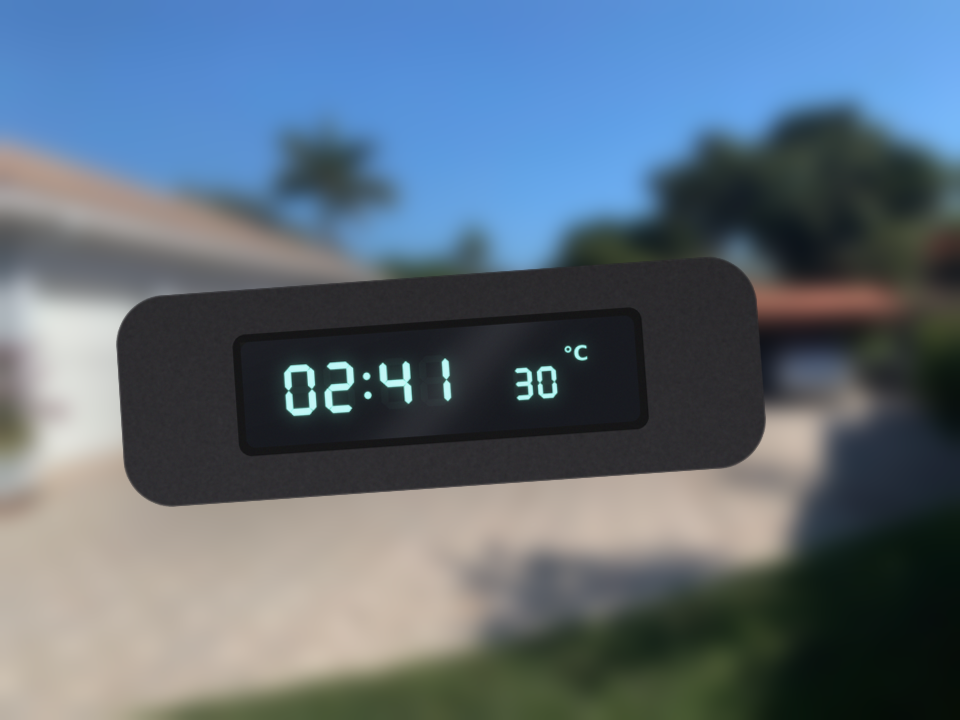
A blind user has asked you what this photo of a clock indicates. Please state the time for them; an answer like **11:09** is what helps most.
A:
**2:41**
